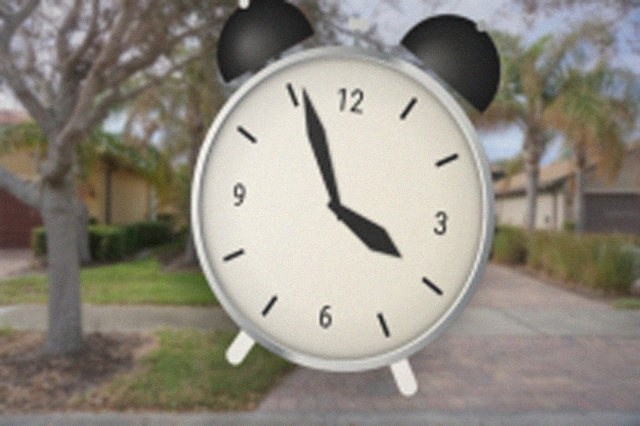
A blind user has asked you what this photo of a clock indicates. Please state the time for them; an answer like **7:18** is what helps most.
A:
**3:56**
